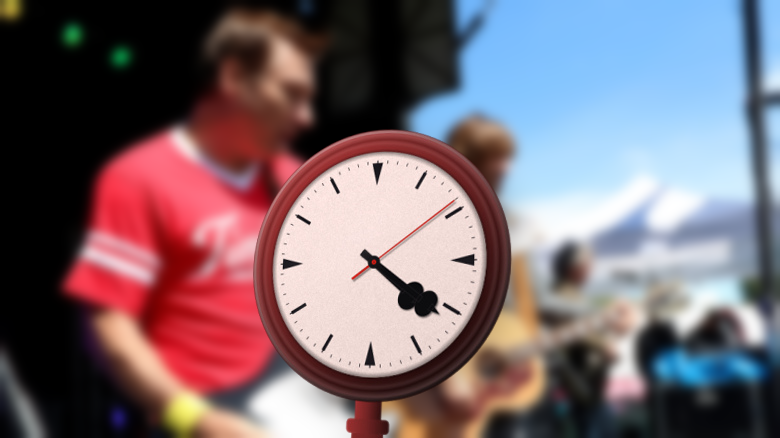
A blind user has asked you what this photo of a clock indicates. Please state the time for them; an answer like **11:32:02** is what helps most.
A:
**4:21:09**
